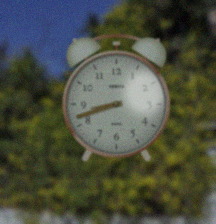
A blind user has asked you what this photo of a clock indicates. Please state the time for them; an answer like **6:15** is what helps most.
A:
**8:42**
